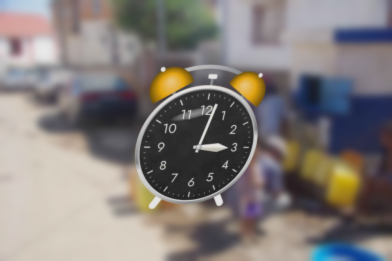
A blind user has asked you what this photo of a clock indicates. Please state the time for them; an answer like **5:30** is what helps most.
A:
**3:02**
